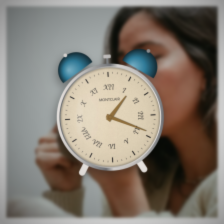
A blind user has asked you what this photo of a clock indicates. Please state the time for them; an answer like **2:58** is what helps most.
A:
**1:19**
